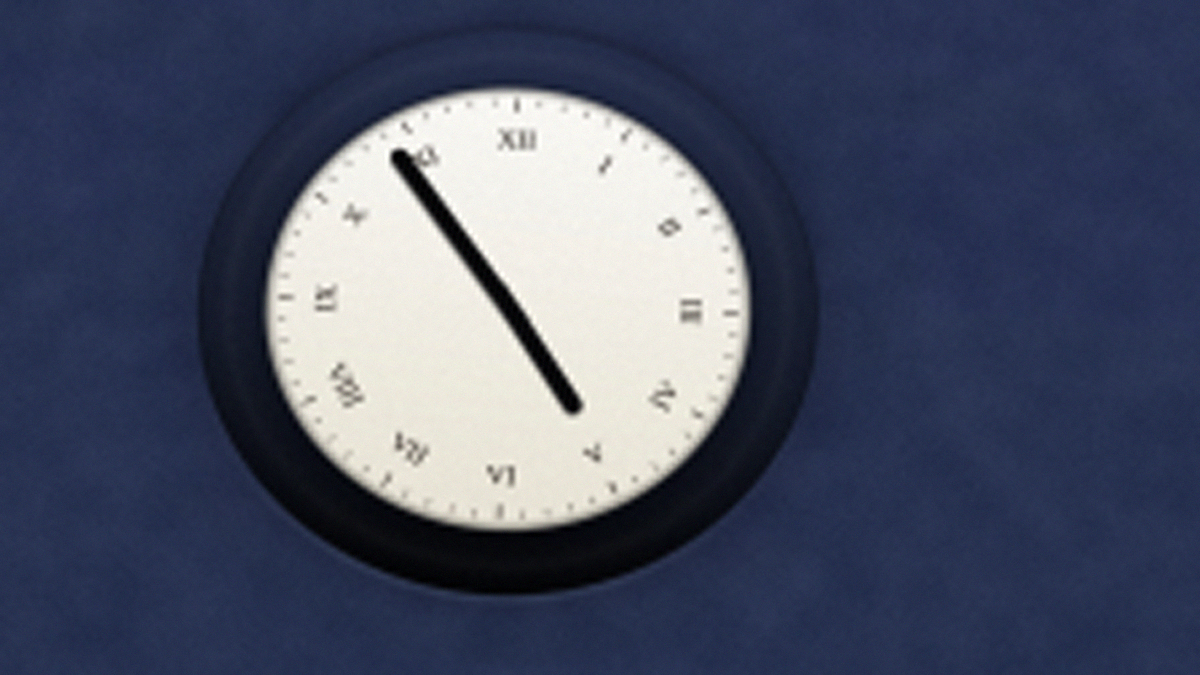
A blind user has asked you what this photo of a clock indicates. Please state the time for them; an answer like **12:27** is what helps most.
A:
**4:54**
